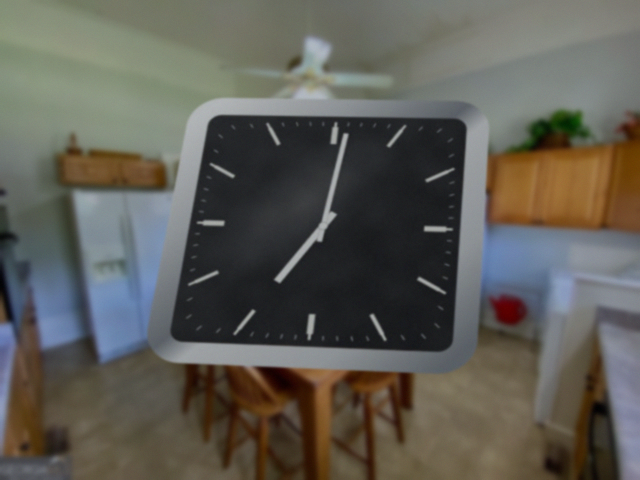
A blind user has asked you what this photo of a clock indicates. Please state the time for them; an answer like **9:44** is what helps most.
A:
**7:01**
